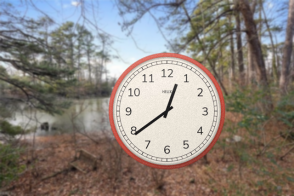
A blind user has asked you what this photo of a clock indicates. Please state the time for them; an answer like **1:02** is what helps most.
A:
**12:39**
